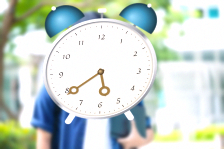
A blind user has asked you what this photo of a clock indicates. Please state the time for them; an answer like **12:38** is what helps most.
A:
**5:39**
